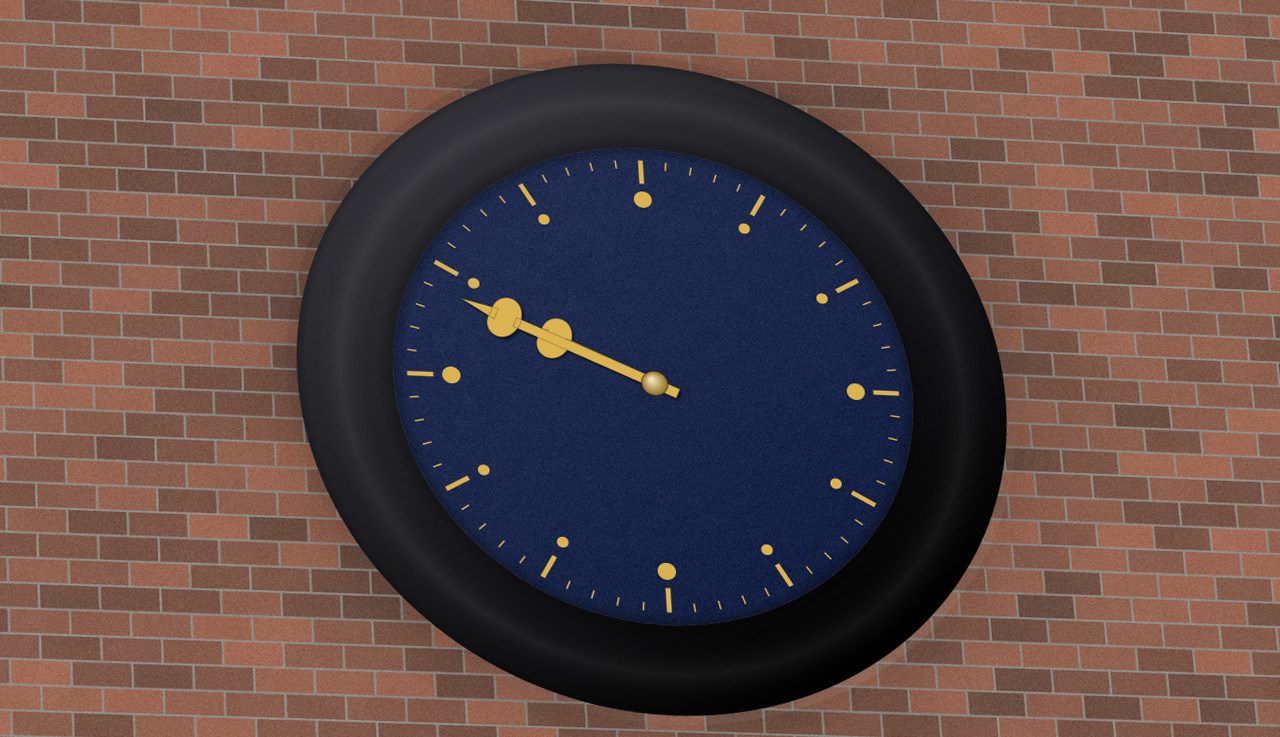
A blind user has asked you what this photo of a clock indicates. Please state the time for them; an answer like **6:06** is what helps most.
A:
**9:49**
